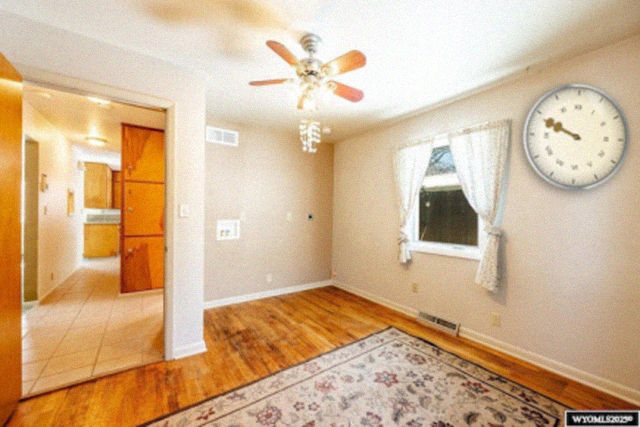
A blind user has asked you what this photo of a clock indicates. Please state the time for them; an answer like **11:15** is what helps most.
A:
**9:49**
